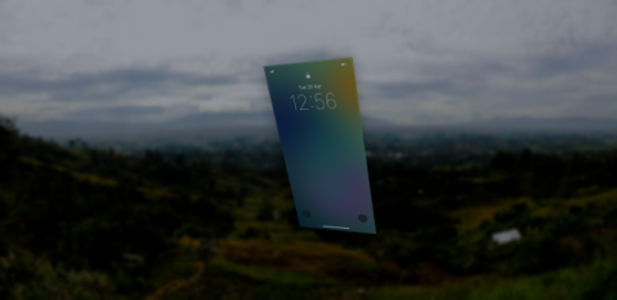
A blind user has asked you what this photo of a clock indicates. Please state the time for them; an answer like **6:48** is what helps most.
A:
**12:56**
